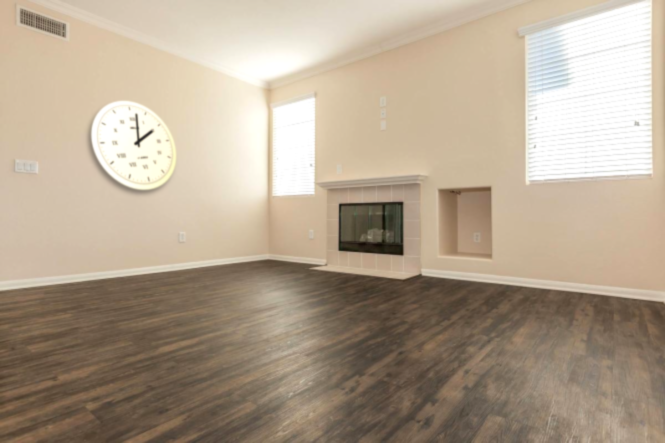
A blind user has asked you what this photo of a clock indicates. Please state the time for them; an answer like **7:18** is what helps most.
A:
**2:02**
